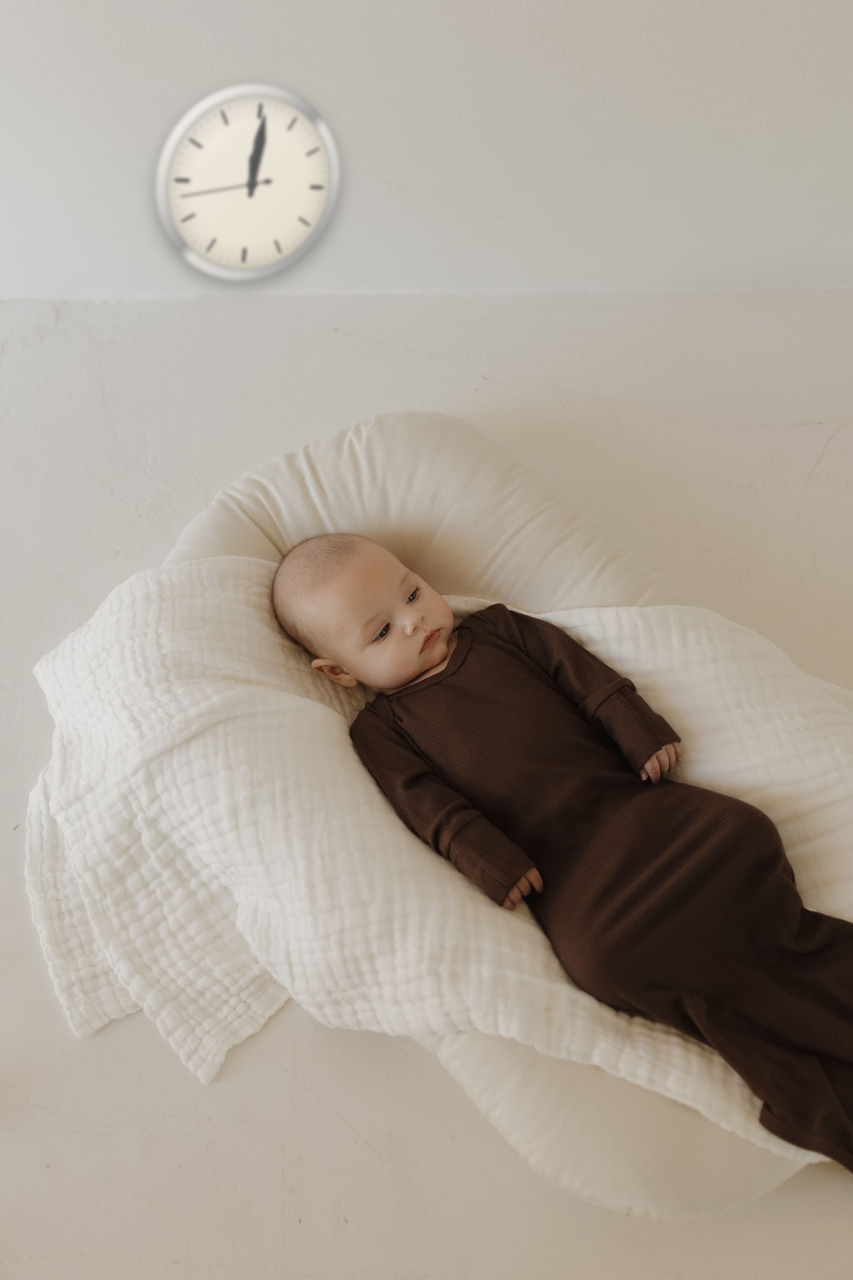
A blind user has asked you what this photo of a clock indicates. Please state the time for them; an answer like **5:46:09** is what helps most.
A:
**12:00:43**
